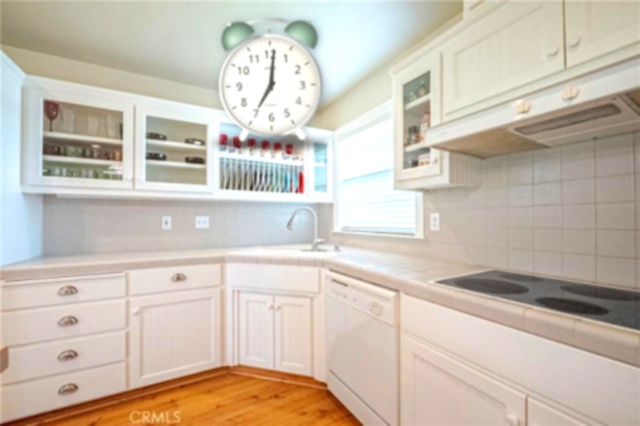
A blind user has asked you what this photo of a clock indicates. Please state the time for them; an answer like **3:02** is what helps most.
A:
**7:01**
